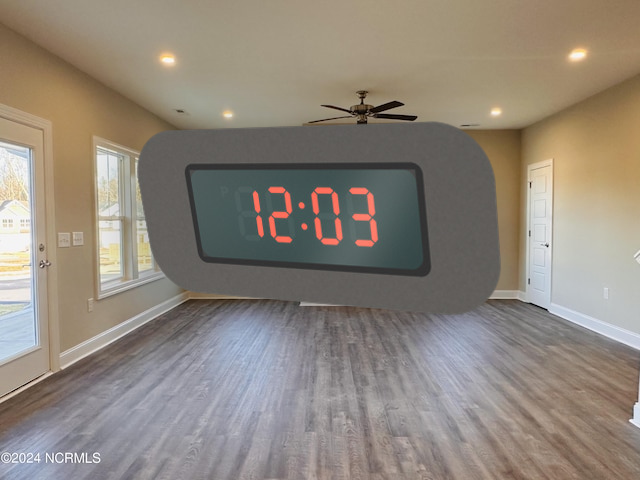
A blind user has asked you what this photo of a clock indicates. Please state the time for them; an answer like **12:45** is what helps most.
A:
**12:03**
